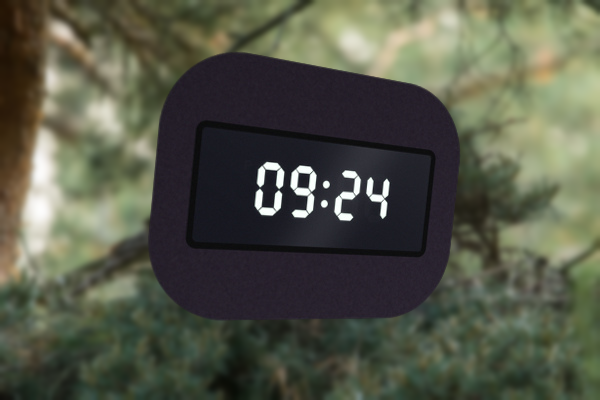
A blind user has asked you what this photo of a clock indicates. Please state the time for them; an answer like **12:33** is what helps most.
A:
**9:24**
